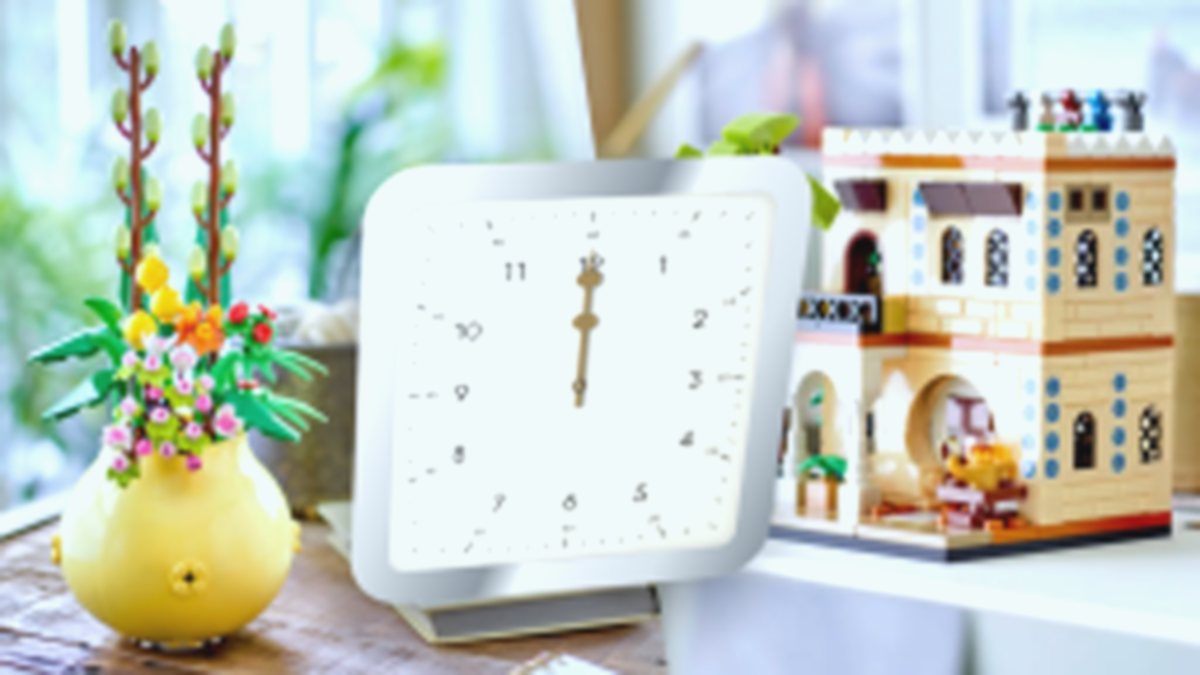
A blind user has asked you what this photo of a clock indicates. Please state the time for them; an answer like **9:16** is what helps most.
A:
**12:00**
